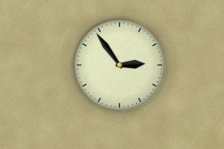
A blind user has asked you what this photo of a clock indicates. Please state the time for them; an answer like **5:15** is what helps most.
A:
**2:54**
